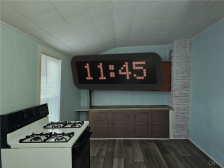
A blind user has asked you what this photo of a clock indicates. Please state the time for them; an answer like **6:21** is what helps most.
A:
**11:45**
